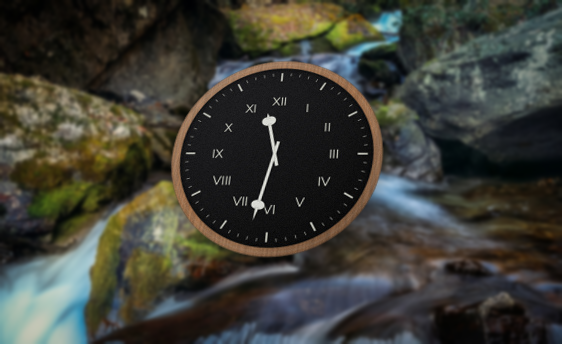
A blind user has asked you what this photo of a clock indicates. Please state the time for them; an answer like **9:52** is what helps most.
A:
**11:32**
